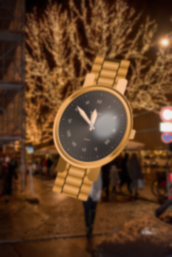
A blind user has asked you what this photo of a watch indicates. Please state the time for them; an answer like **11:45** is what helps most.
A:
**11:51**
